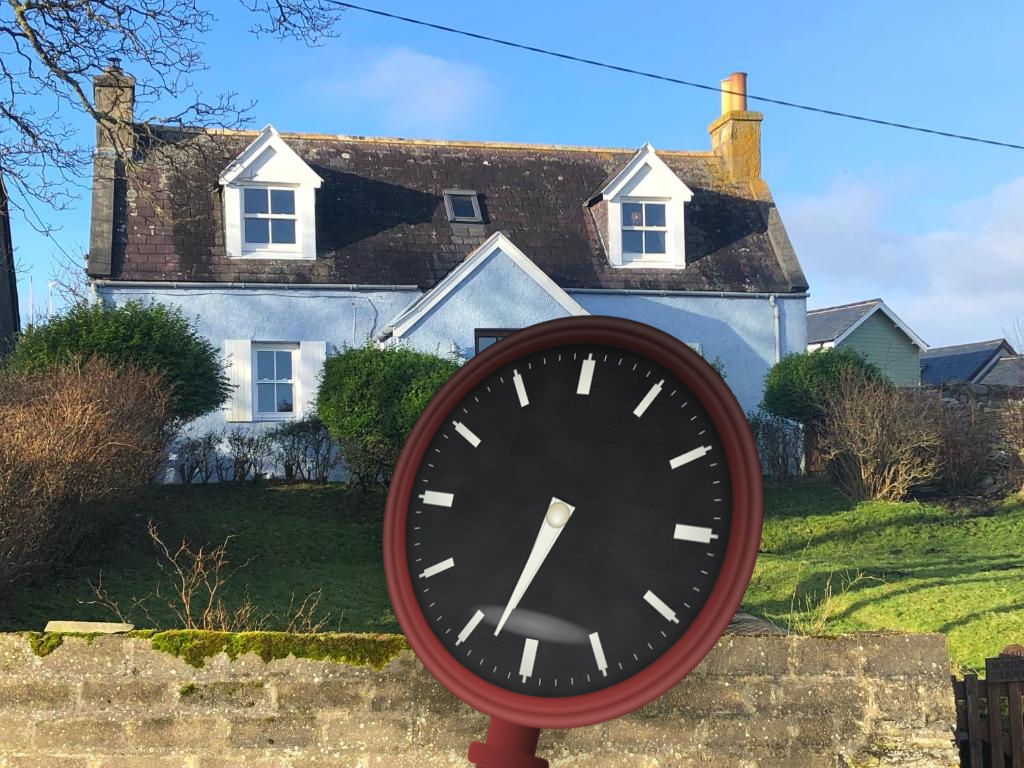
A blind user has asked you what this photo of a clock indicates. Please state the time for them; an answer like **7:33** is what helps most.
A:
**6:33**
